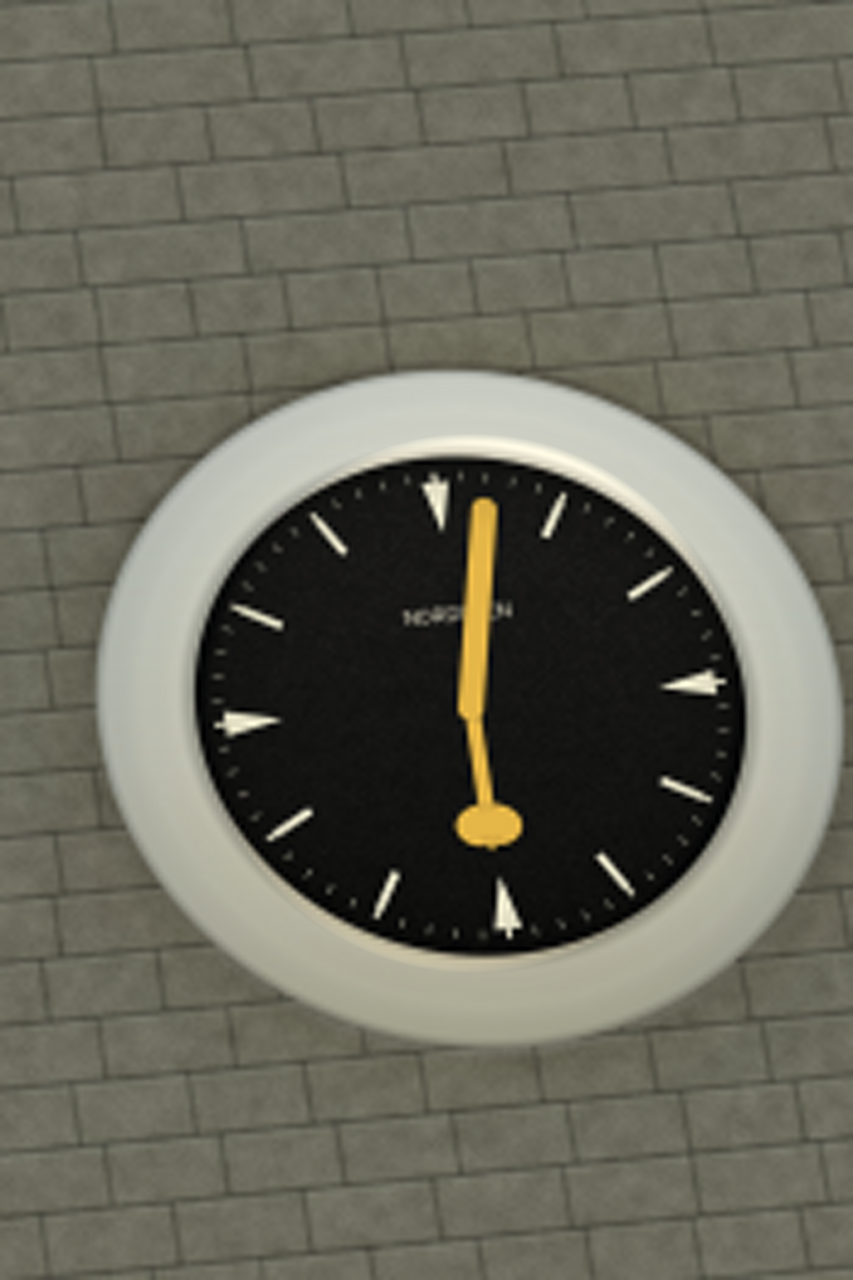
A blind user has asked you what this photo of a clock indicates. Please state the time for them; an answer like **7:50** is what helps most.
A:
**6:02**
